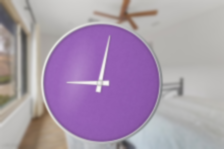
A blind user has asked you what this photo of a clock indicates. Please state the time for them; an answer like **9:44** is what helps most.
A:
**9:02**
